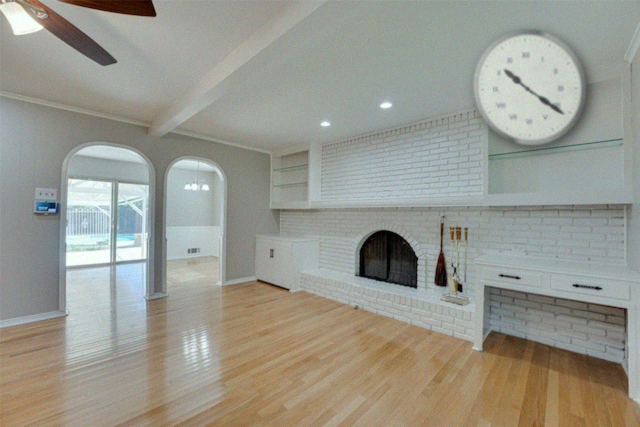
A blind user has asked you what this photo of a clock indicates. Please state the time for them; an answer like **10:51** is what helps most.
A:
**10:21**
